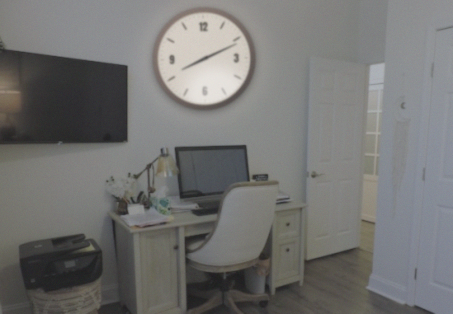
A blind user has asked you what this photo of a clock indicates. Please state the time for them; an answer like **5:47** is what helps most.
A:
**8:11**
